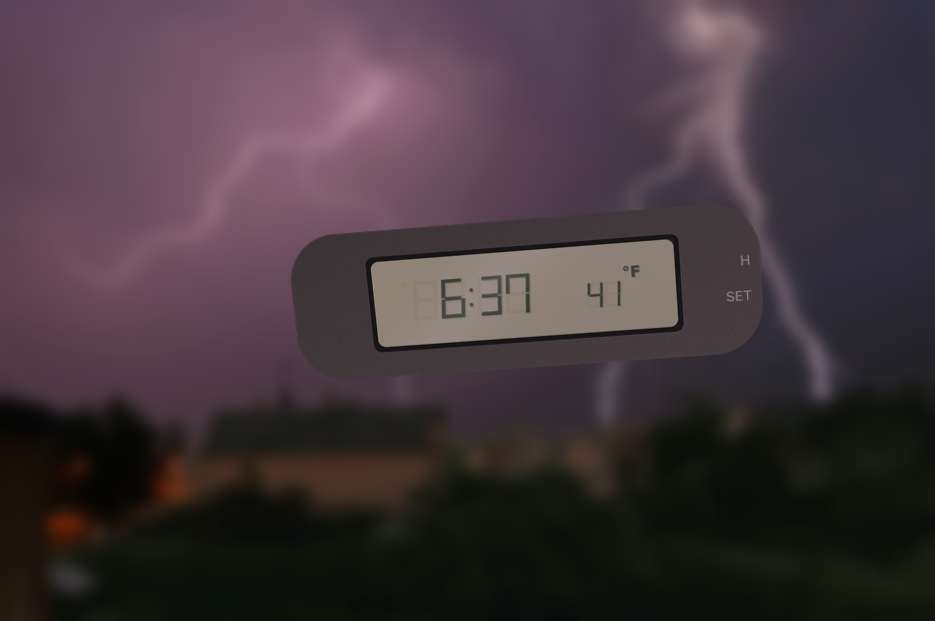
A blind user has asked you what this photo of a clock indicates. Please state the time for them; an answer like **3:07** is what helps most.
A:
**6:37**
